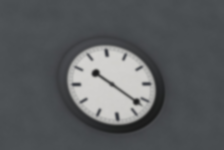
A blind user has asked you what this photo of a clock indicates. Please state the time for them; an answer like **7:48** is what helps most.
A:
**10:22**
